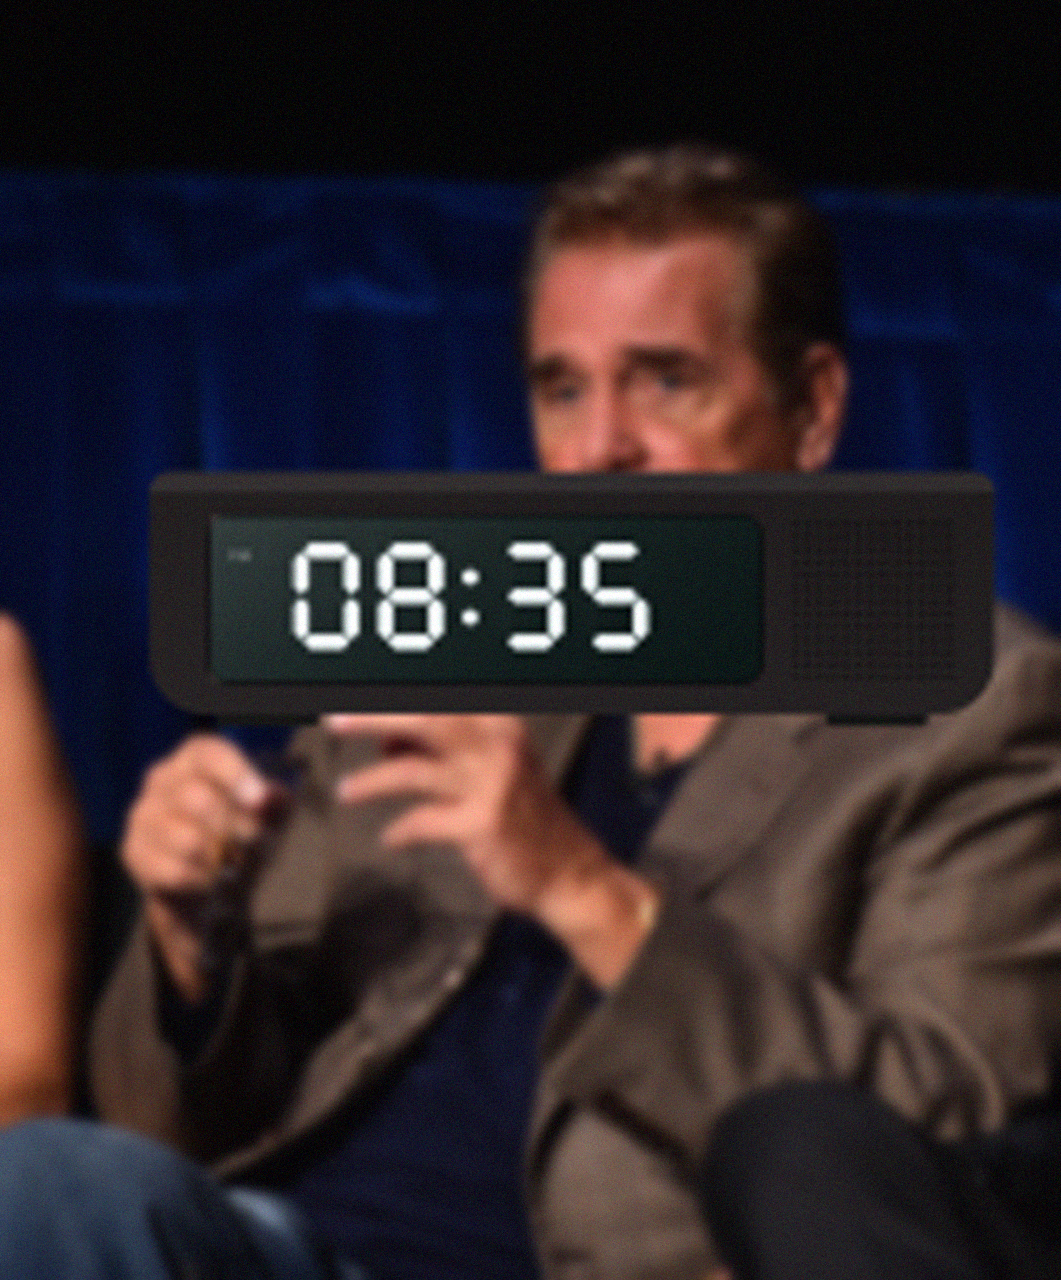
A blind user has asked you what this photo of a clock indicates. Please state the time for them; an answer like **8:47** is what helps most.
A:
**8:35**
